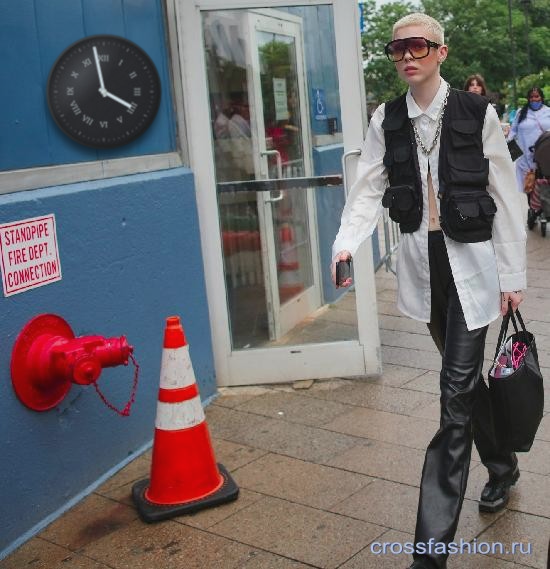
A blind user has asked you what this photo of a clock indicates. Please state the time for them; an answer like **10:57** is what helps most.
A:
**3:58**
